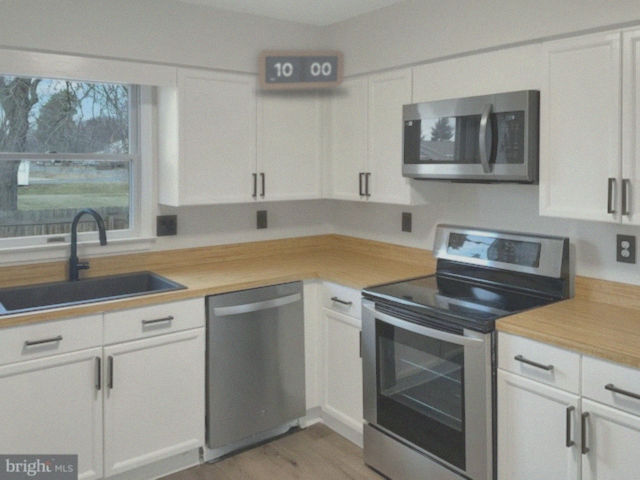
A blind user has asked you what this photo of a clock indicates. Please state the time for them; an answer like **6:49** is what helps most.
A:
**10:00**
